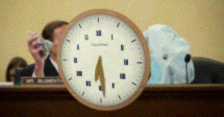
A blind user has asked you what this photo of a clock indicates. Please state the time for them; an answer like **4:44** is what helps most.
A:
**6:29**
